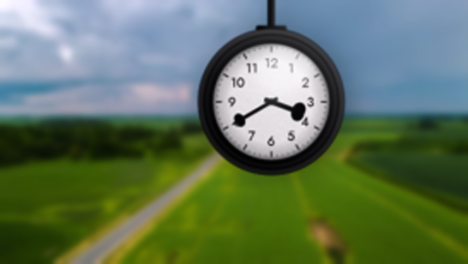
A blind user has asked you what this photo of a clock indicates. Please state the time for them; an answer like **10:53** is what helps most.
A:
**3:40**
